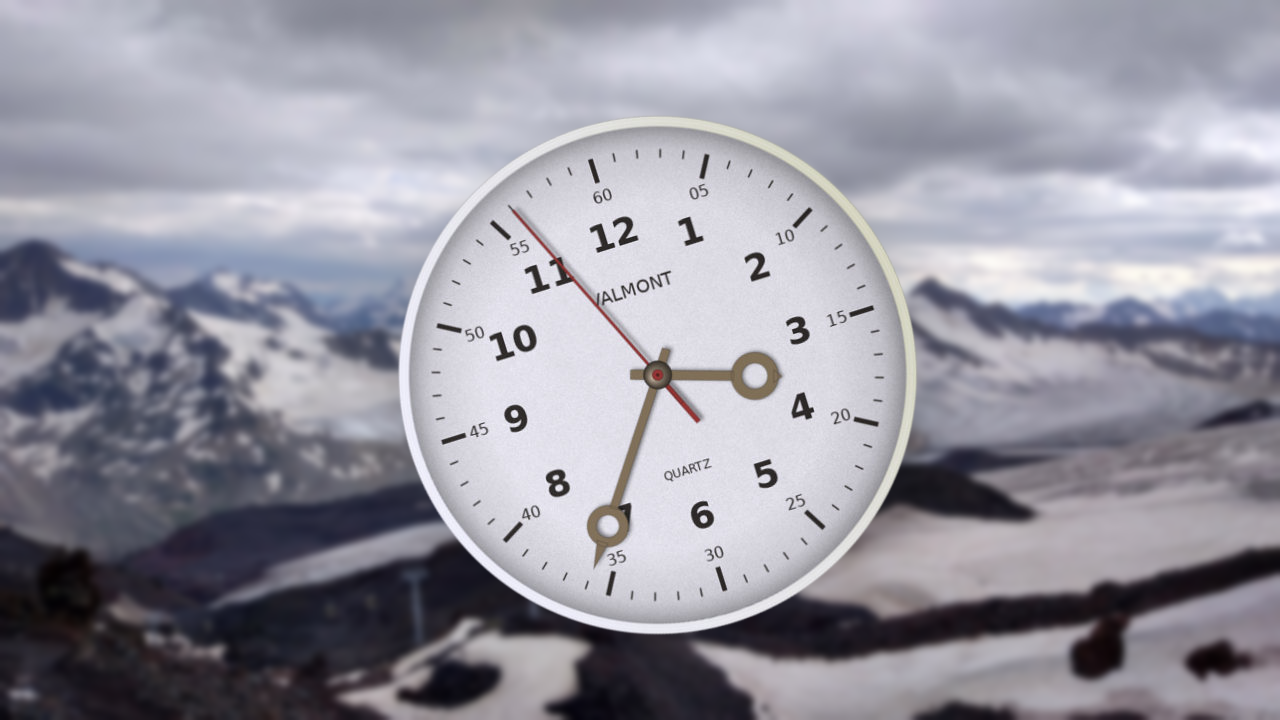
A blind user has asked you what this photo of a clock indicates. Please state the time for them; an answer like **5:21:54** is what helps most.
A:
**3:35:56**
